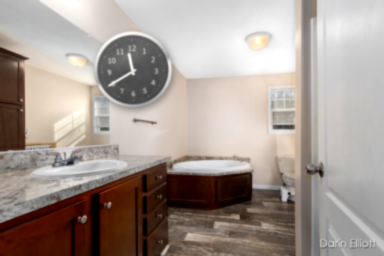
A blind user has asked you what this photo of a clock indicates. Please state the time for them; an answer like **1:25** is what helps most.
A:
**11:40**
